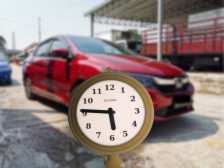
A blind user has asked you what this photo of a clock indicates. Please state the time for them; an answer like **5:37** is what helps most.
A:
**5:46**
